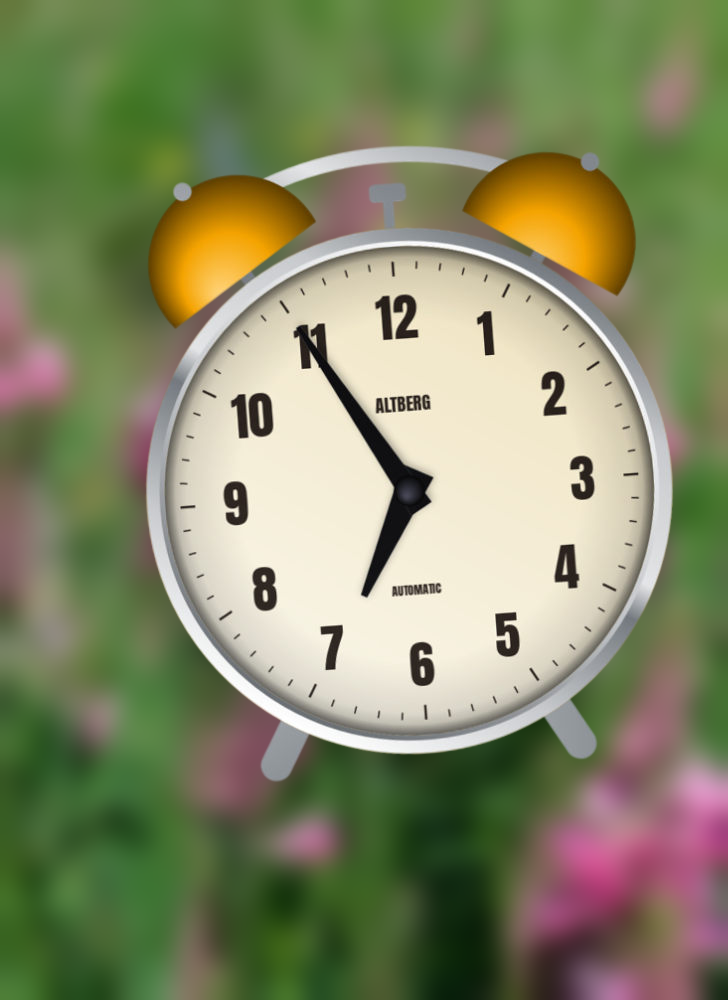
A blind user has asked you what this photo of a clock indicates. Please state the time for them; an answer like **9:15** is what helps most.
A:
**6:55**
